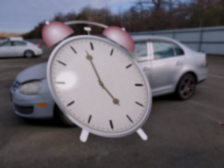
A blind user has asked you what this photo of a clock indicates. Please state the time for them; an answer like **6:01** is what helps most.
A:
**4:58**
